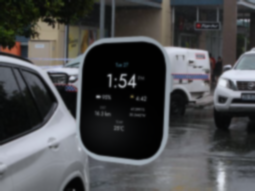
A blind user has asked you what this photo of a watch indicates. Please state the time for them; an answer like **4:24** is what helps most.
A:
**1:54**
